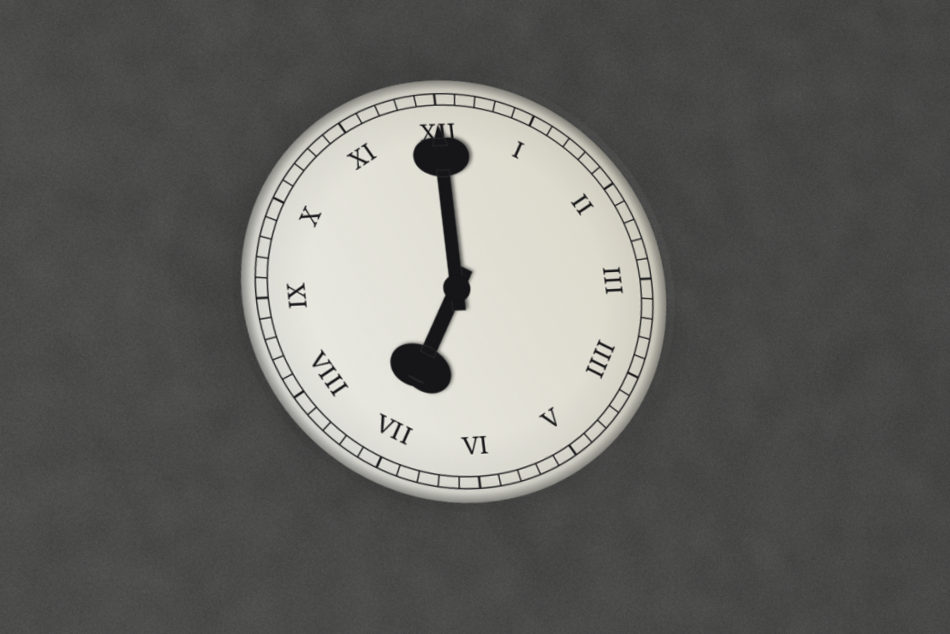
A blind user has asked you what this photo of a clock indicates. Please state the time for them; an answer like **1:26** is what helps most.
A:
**7:00**
